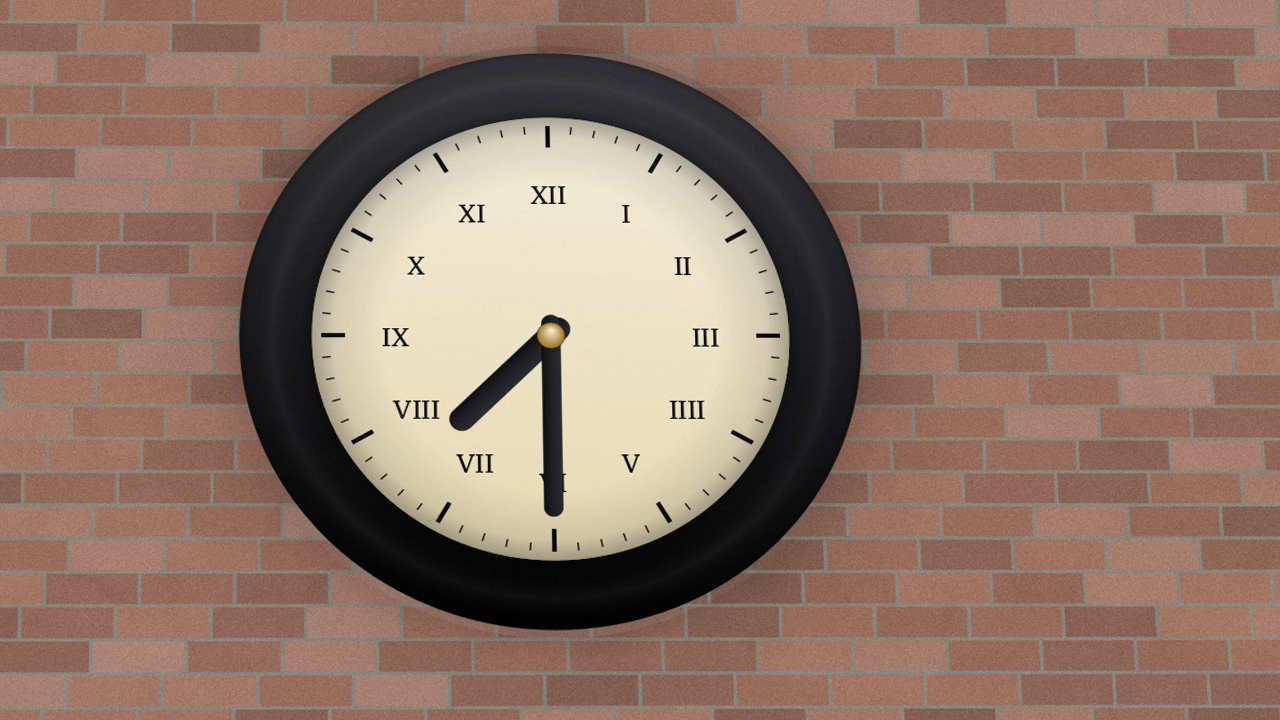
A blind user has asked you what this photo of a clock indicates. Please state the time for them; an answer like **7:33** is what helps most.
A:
**7:30**
